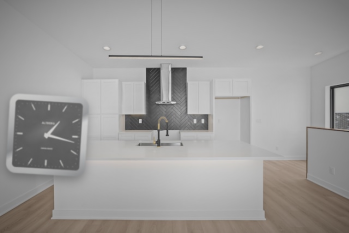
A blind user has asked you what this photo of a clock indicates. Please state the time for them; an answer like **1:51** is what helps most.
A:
**1:17**
